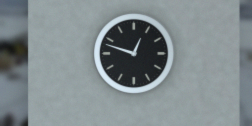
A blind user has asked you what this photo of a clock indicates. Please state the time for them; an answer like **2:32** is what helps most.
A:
**12:48**
